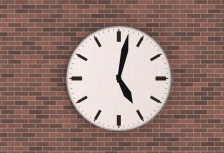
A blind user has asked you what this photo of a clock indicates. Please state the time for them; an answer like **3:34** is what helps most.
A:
**5:02**
